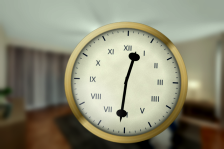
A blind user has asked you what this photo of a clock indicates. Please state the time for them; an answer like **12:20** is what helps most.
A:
**12:31**
